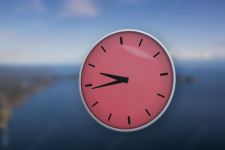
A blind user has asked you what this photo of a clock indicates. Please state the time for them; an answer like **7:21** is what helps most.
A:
**9:44**
